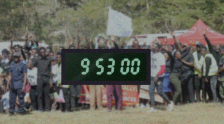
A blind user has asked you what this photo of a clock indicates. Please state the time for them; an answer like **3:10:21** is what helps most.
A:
**9:53:00**
